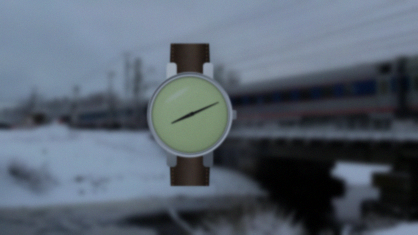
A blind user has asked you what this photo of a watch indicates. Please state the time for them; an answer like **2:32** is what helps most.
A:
**8:11**
